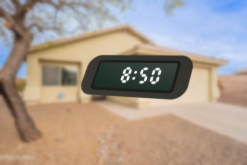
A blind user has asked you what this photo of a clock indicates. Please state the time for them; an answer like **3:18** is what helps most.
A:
**8:50**
